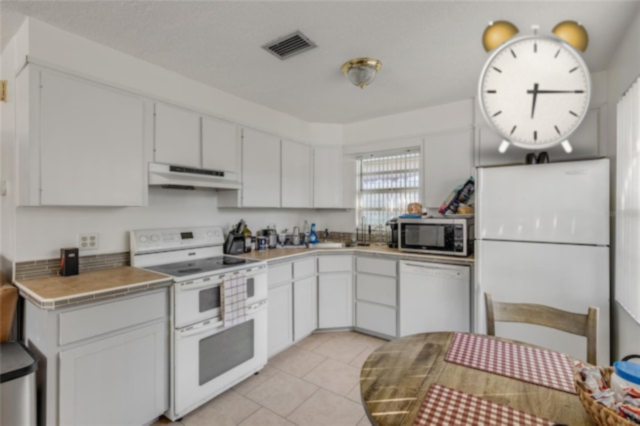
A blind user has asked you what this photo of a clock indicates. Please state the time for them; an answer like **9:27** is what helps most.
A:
**6:15**
